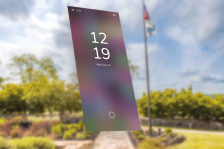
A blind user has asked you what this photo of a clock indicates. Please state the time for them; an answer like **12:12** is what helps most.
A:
**12:19**
